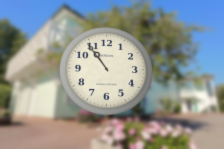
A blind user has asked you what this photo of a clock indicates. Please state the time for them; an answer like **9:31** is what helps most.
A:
**10:54**
